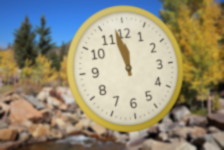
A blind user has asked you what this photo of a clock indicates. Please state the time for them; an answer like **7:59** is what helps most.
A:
**11:58**
